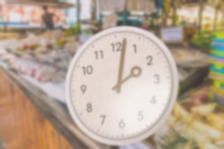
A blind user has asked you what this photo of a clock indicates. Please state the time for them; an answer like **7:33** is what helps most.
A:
**2:02**
